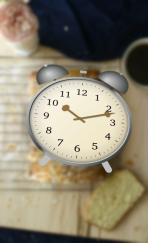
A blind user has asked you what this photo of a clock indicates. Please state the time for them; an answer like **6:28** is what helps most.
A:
**10:12**
